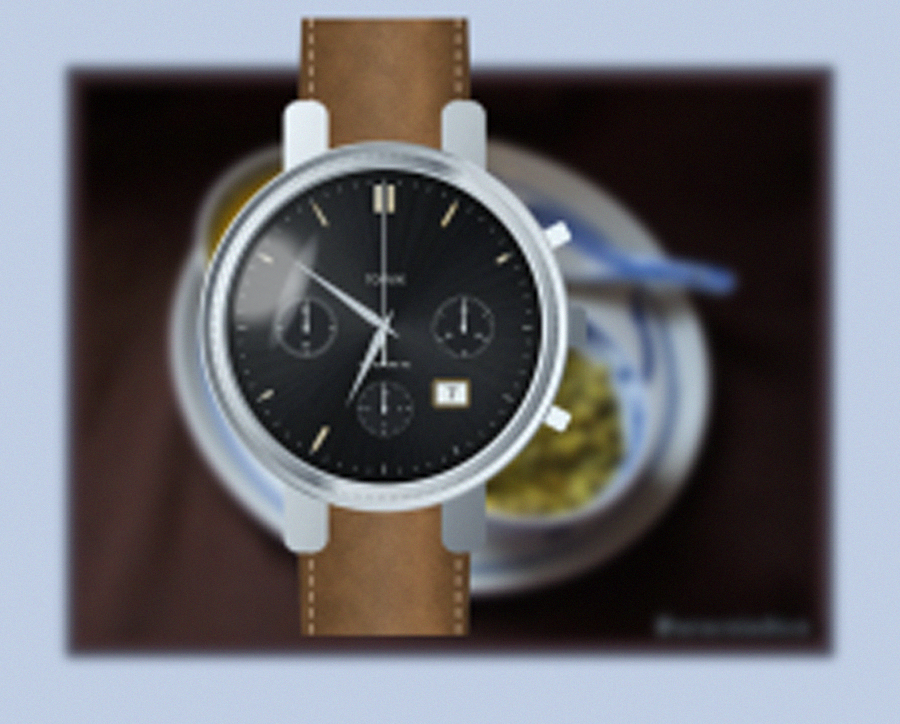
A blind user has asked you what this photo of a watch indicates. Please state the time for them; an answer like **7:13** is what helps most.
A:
**6:51**
